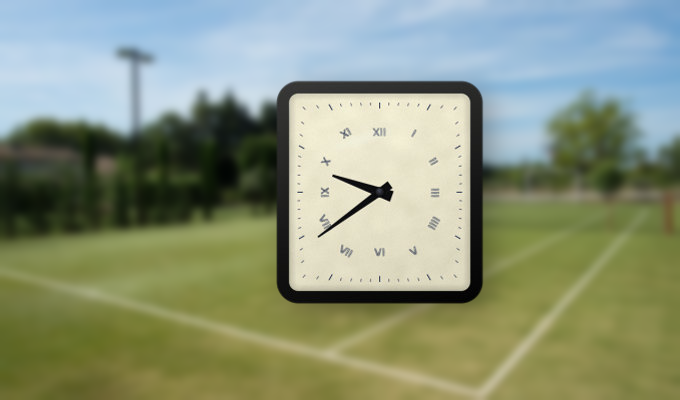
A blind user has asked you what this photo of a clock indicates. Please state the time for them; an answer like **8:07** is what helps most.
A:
**9:39**
